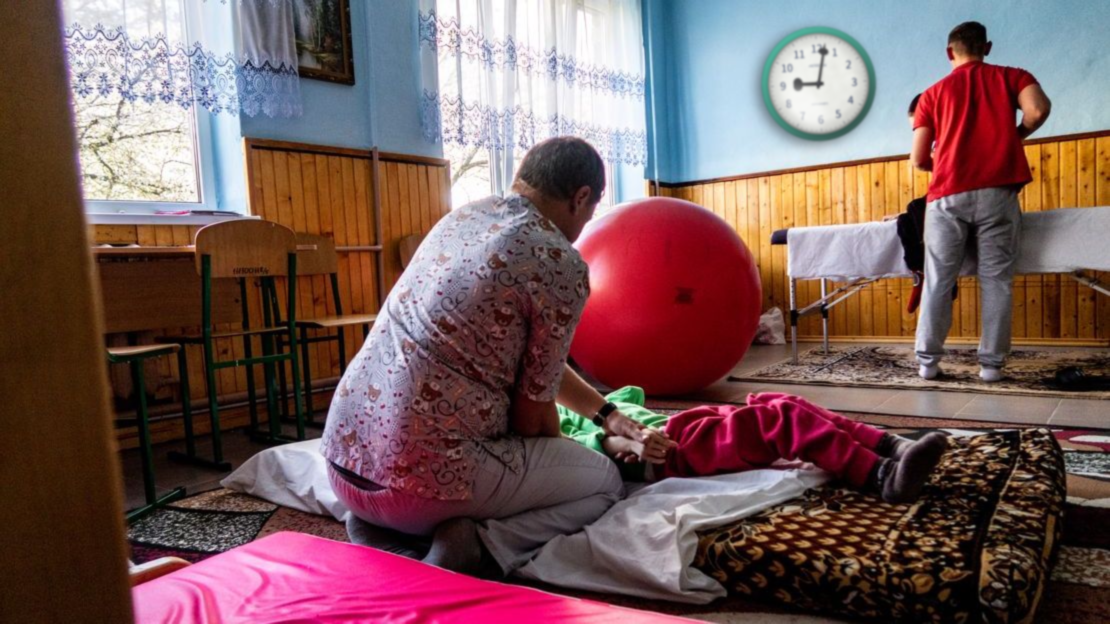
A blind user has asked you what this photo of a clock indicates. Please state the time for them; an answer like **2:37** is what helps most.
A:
**9:02**
